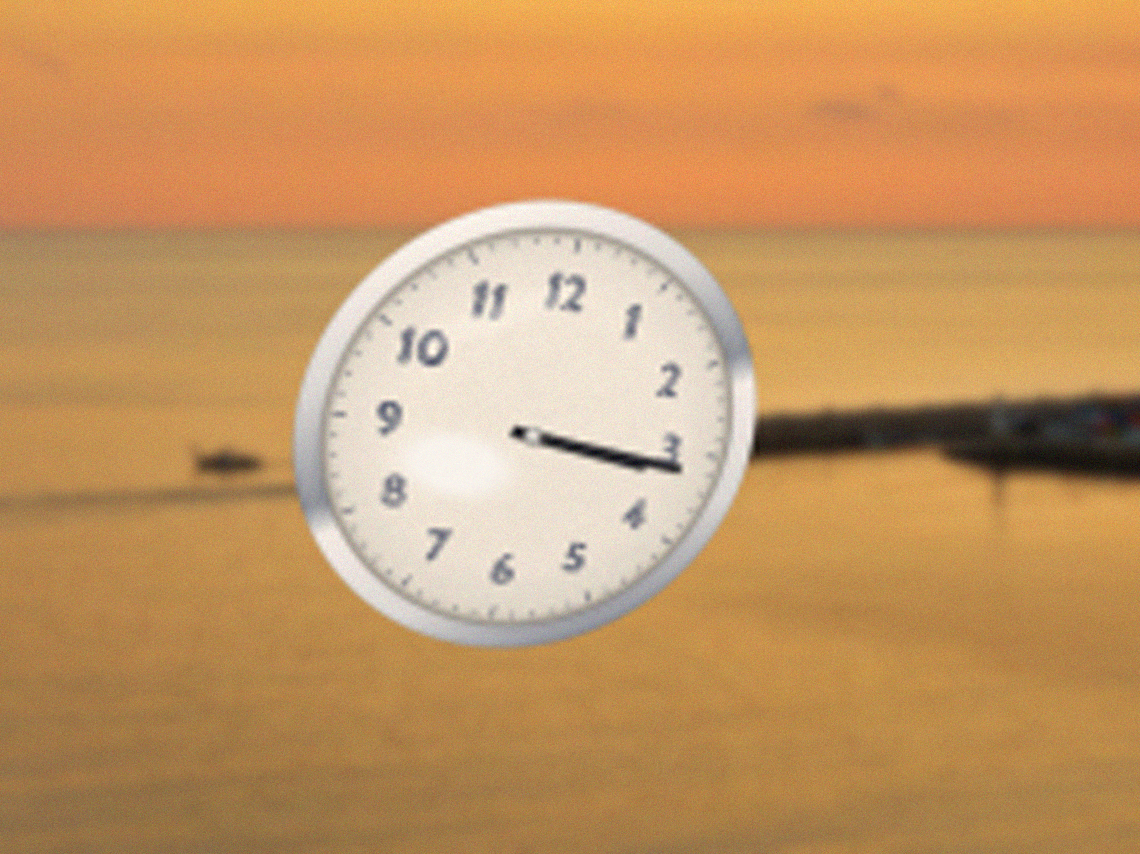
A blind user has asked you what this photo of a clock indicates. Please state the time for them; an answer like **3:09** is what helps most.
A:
**3:16**
